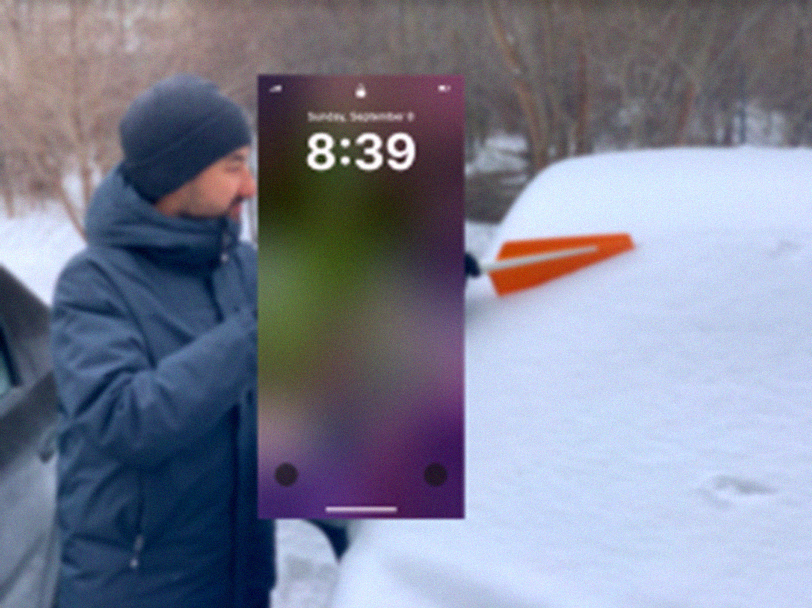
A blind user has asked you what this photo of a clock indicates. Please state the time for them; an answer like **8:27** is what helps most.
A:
**8:39**
